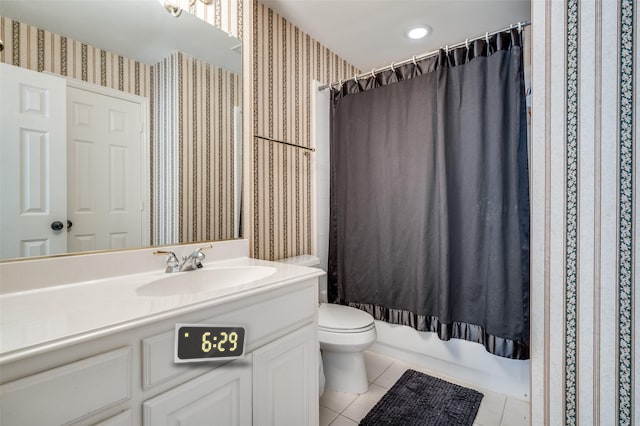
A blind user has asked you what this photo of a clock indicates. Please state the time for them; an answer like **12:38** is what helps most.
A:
**6:29**
